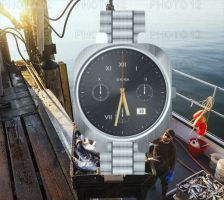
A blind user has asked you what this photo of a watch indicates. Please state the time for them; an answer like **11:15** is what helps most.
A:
**5:32**
